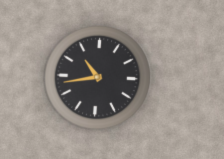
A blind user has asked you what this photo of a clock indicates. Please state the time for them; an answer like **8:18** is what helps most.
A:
**10:43**
